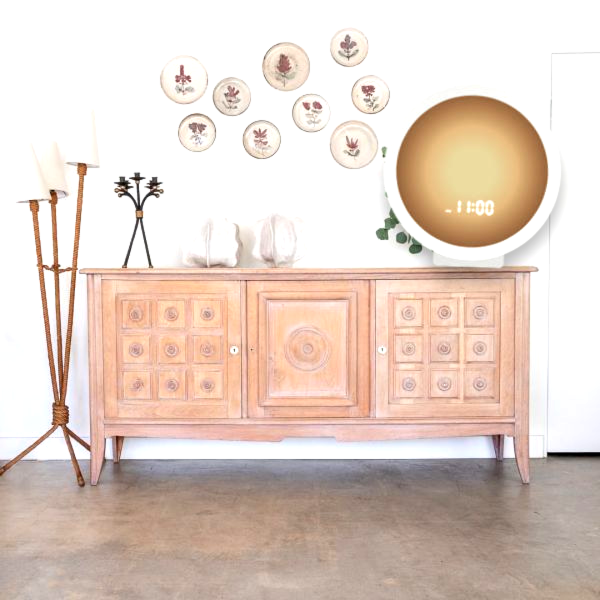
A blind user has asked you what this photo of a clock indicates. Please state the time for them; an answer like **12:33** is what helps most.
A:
**11:00**
